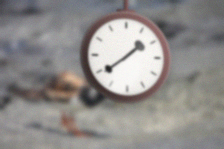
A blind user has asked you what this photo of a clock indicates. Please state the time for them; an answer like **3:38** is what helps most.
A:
**1:39**
